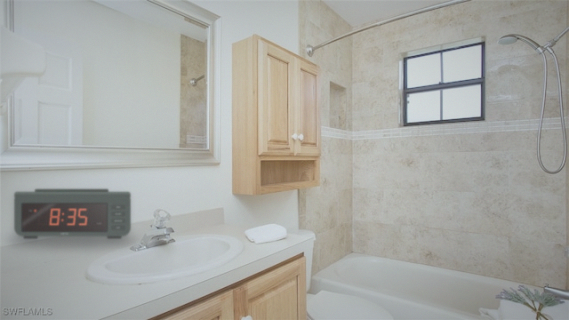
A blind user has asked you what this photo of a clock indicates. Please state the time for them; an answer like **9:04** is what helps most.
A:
**8:35**
